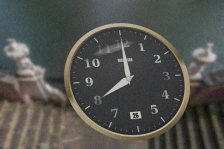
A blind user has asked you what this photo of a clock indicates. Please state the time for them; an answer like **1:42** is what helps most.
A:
**8:00**
